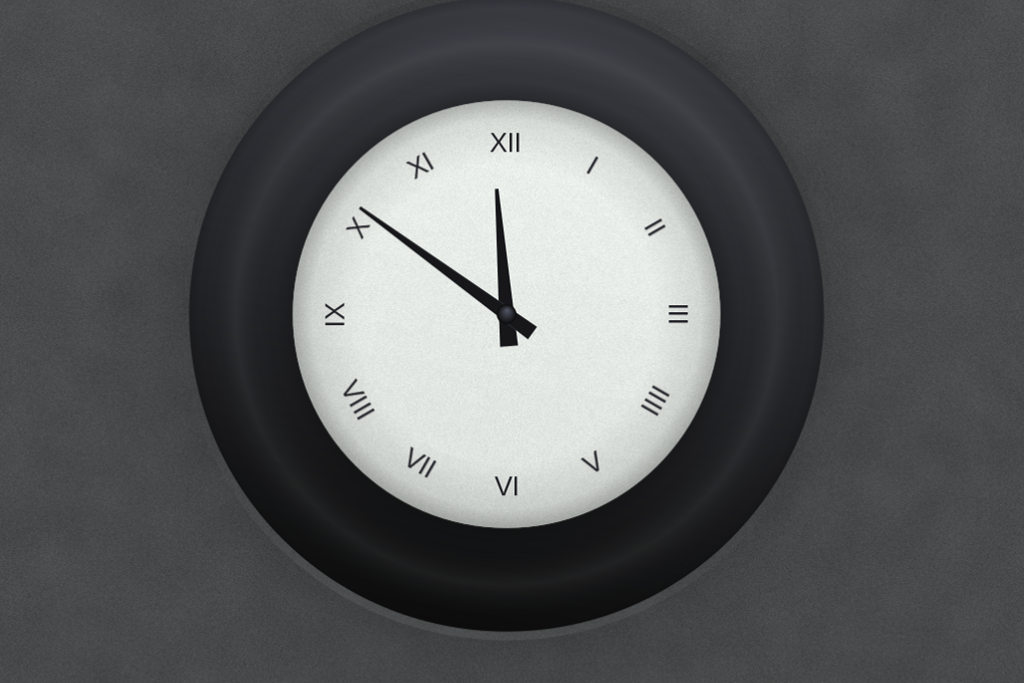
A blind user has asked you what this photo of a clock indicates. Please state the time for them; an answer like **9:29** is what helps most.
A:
**11:51**
